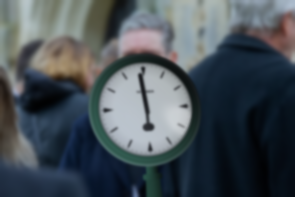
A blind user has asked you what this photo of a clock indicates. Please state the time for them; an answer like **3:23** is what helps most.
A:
**5:59**
